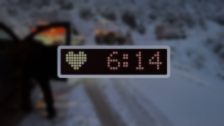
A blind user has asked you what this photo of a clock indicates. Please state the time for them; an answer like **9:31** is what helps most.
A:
**6:14**
